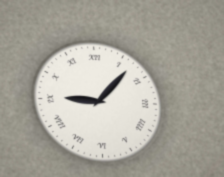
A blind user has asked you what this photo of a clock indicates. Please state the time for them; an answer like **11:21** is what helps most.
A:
**9:07**
